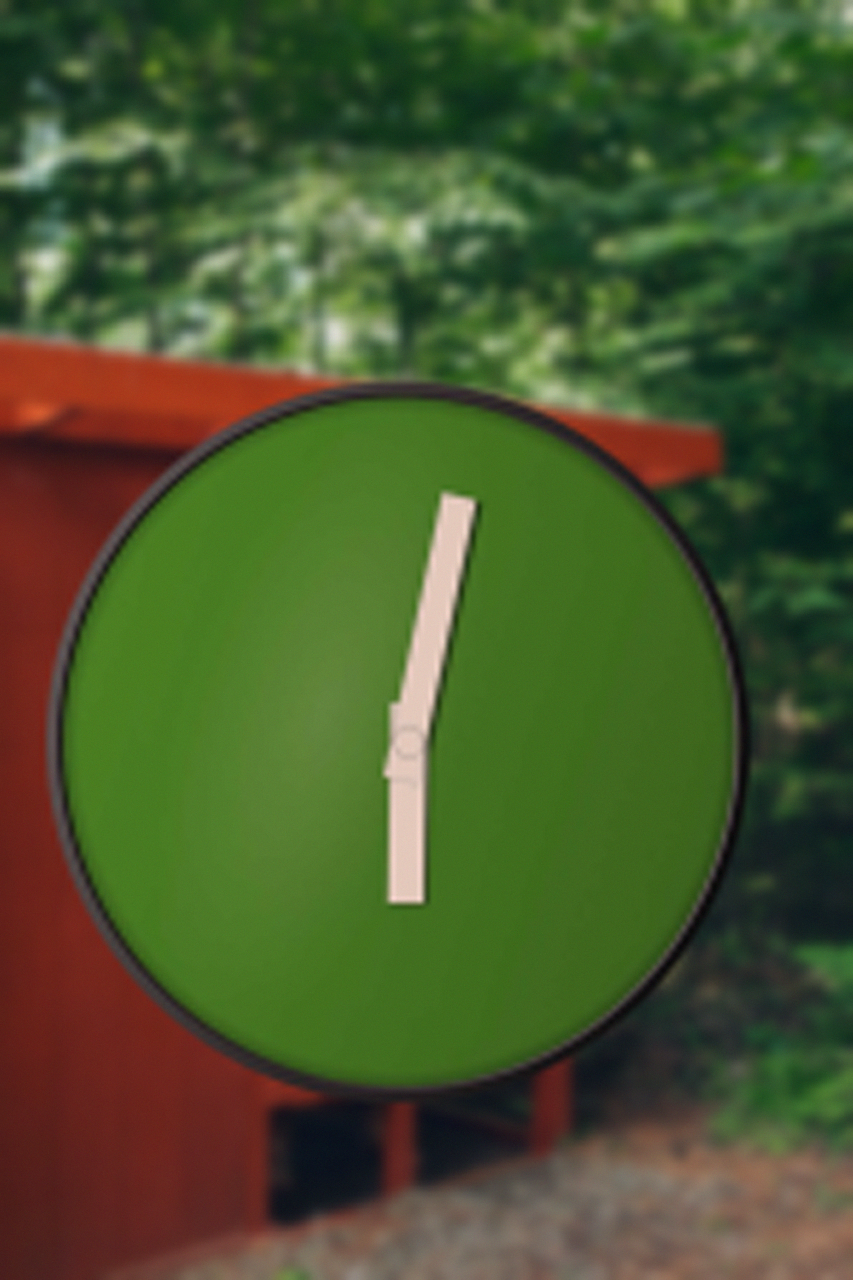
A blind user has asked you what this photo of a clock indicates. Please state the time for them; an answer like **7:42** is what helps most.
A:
**6:02**
